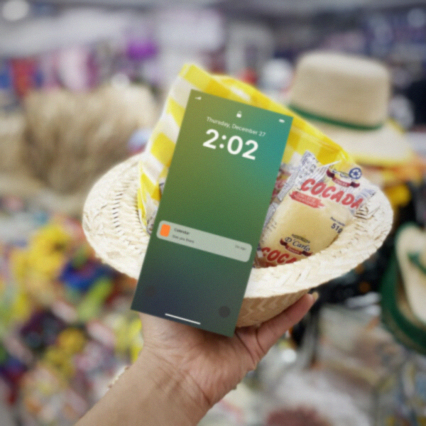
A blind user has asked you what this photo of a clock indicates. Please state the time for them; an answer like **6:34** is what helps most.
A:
**2:02**
